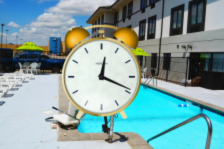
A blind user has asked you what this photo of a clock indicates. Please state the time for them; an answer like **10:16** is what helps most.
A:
**12:19**
